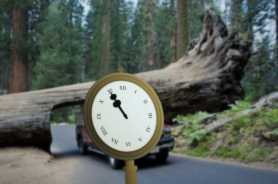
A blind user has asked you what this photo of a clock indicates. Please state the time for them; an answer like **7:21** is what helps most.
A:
**10:55**
